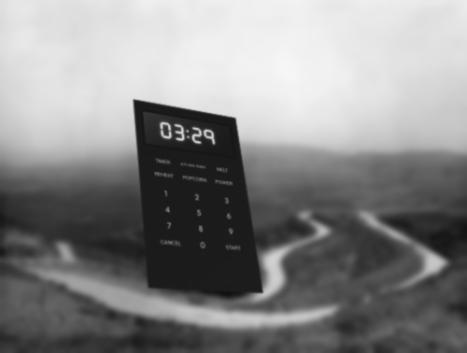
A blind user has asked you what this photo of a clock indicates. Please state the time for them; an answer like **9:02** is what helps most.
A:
**3:29**
